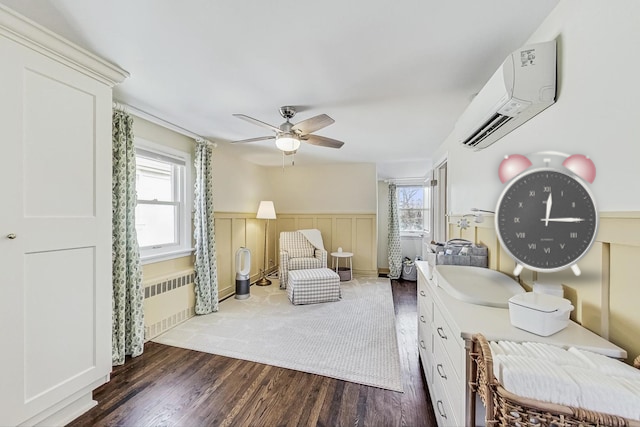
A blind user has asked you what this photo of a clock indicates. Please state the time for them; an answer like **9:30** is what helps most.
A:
**12:15**
